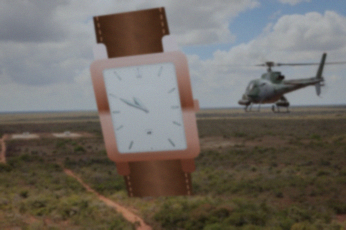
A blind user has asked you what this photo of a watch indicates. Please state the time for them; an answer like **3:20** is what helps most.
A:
**10:50**
